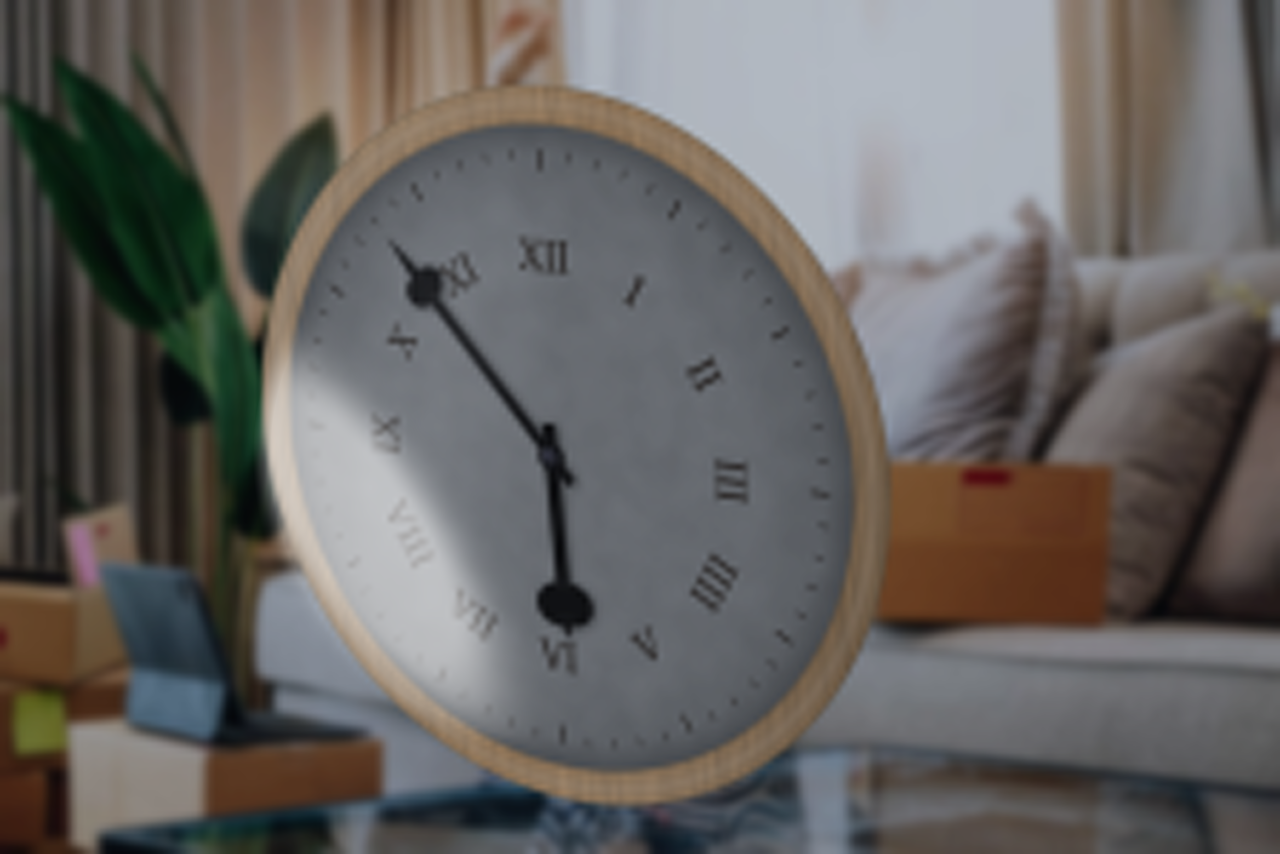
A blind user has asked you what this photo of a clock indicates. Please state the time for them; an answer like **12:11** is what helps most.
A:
**5:53**
